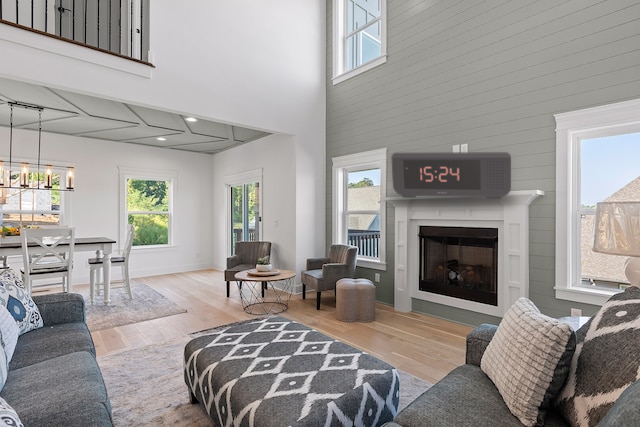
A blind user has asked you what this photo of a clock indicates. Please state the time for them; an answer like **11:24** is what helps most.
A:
**15:24**
